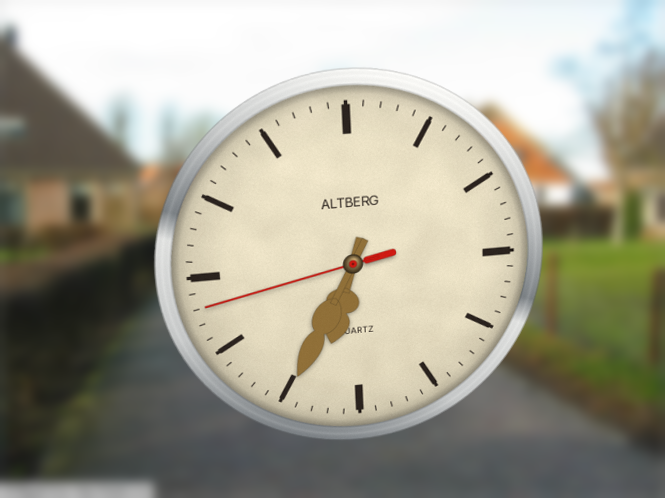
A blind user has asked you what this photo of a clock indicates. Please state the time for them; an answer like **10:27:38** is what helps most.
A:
**6:34:43**
